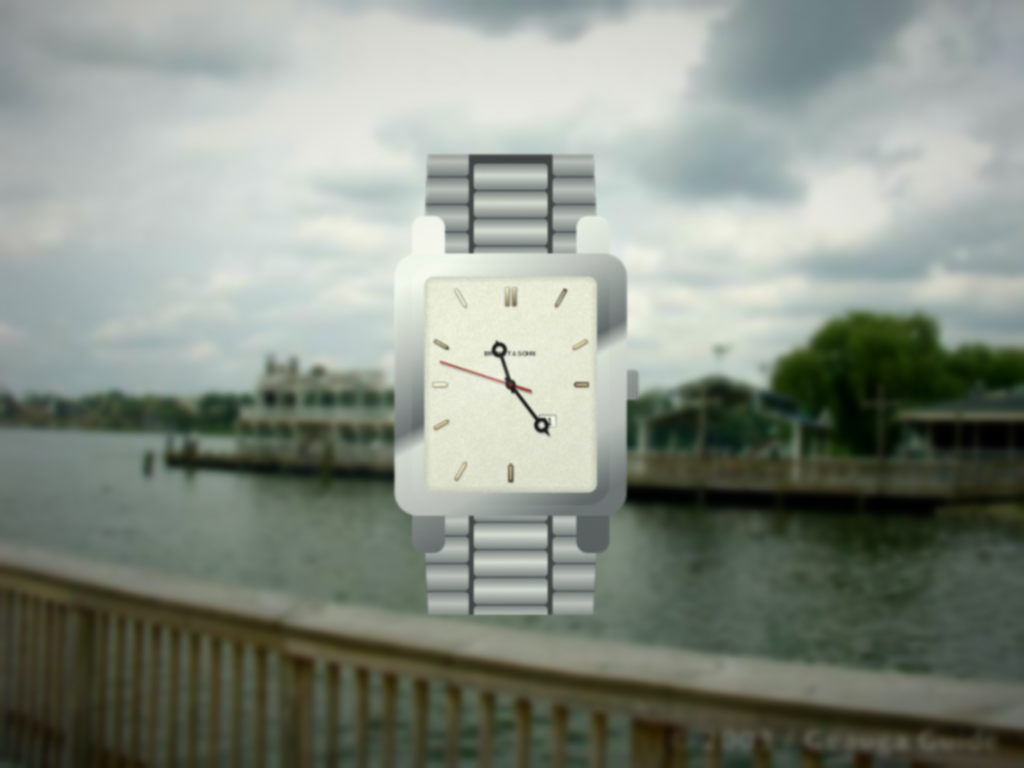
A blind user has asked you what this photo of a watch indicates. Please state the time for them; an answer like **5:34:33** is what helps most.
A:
**11:23:48**
